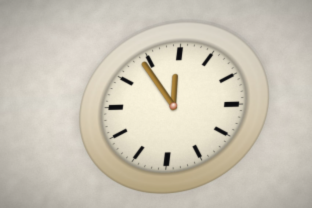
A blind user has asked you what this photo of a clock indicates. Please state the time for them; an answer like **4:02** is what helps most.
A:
**11:54**
